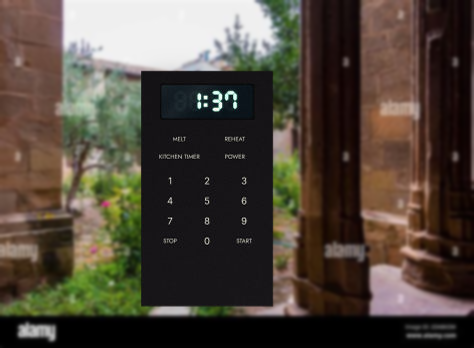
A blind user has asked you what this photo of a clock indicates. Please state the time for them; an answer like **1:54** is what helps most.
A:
**1:37**
